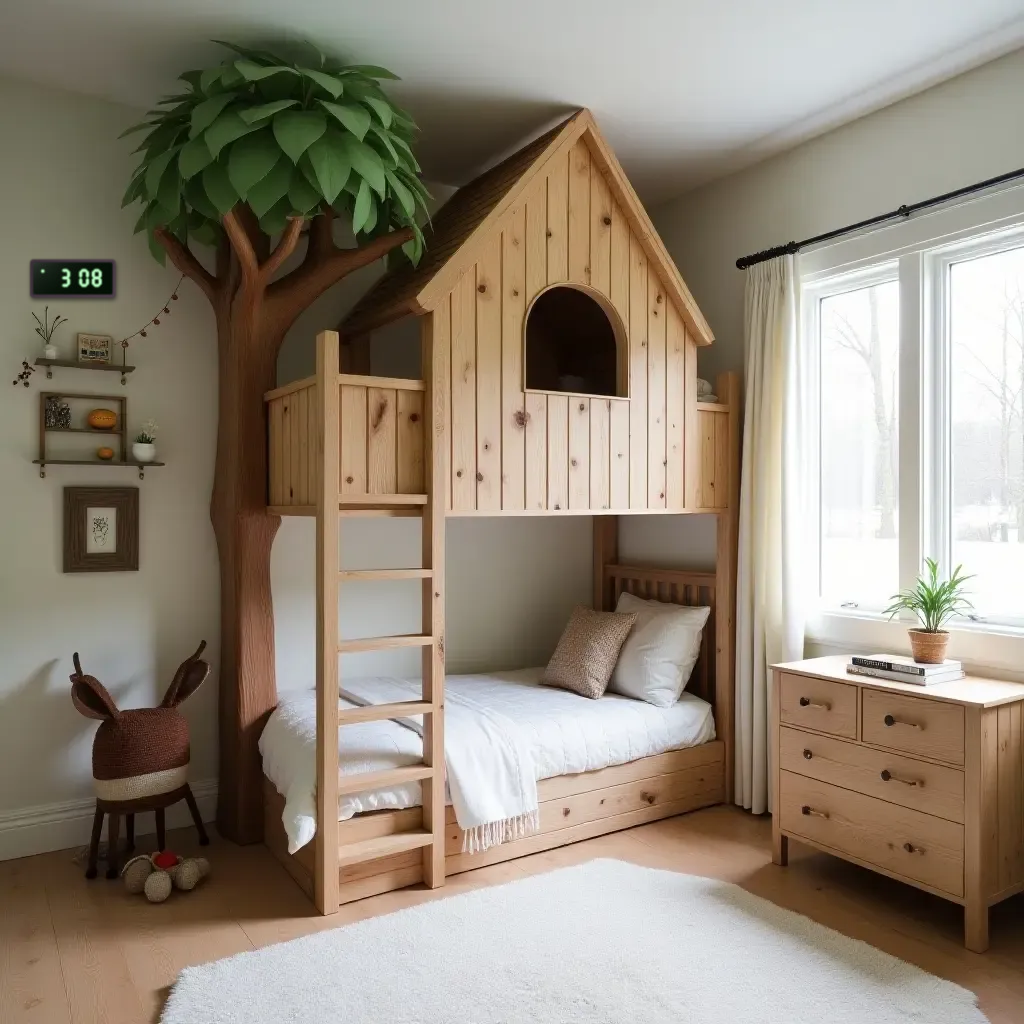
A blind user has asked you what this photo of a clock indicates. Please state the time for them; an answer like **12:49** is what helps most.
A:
**3:08**
